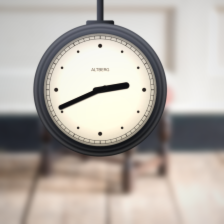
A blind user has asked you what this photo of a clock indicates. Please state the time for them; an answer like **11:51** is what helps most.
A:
**2:41**
